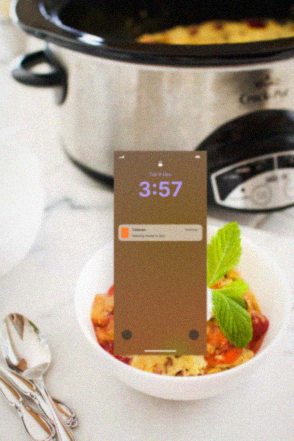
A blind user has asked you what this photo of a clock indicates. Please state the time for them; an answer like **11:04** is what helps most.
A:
**3:57**
